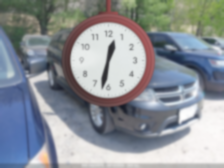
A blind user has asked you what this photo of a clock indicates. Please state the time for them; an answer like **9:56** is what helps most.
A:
**12:32**
